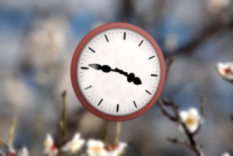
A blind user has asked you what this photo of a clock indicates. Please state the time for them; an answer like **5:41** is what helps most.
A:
**3:46**
